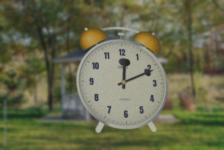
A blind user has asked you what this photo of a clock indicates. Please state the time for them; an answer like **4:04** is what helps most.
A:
**12:11**
